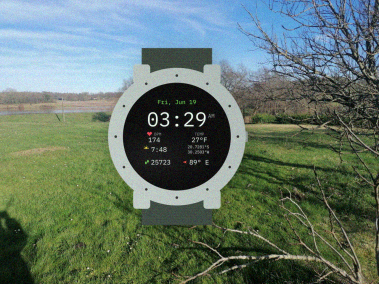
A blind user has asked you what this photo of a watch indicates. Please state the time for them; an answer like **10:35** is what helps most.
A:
**3:29**
